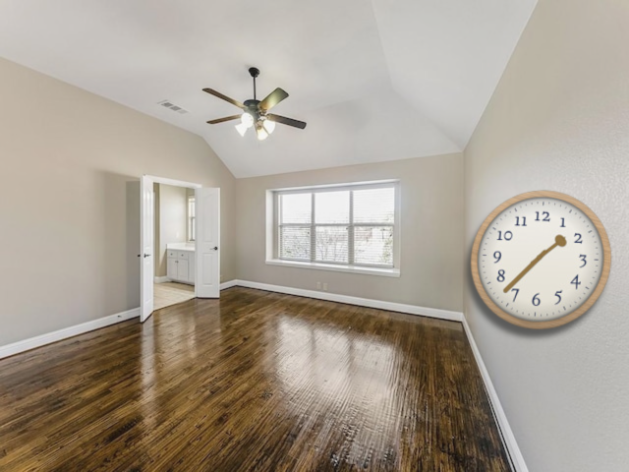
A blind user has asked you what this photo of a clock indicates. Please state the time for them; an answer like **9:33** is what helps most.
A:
**1:37**
